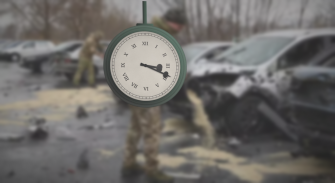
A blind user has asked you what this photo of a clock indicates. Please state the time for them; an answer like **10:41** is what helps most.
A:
**3:19**
